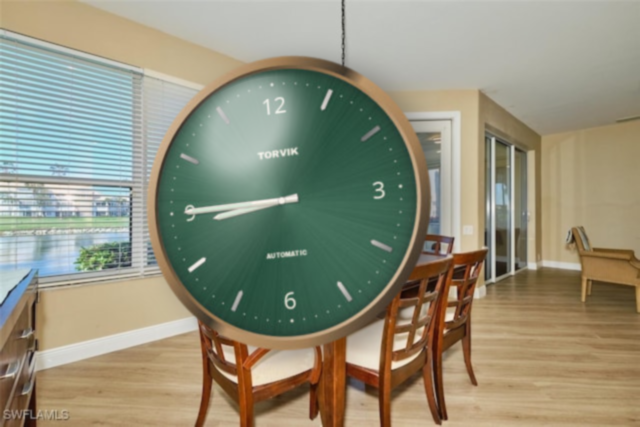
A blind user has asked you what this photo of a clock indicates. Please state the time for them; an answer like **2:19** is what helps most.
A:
**8:45**
